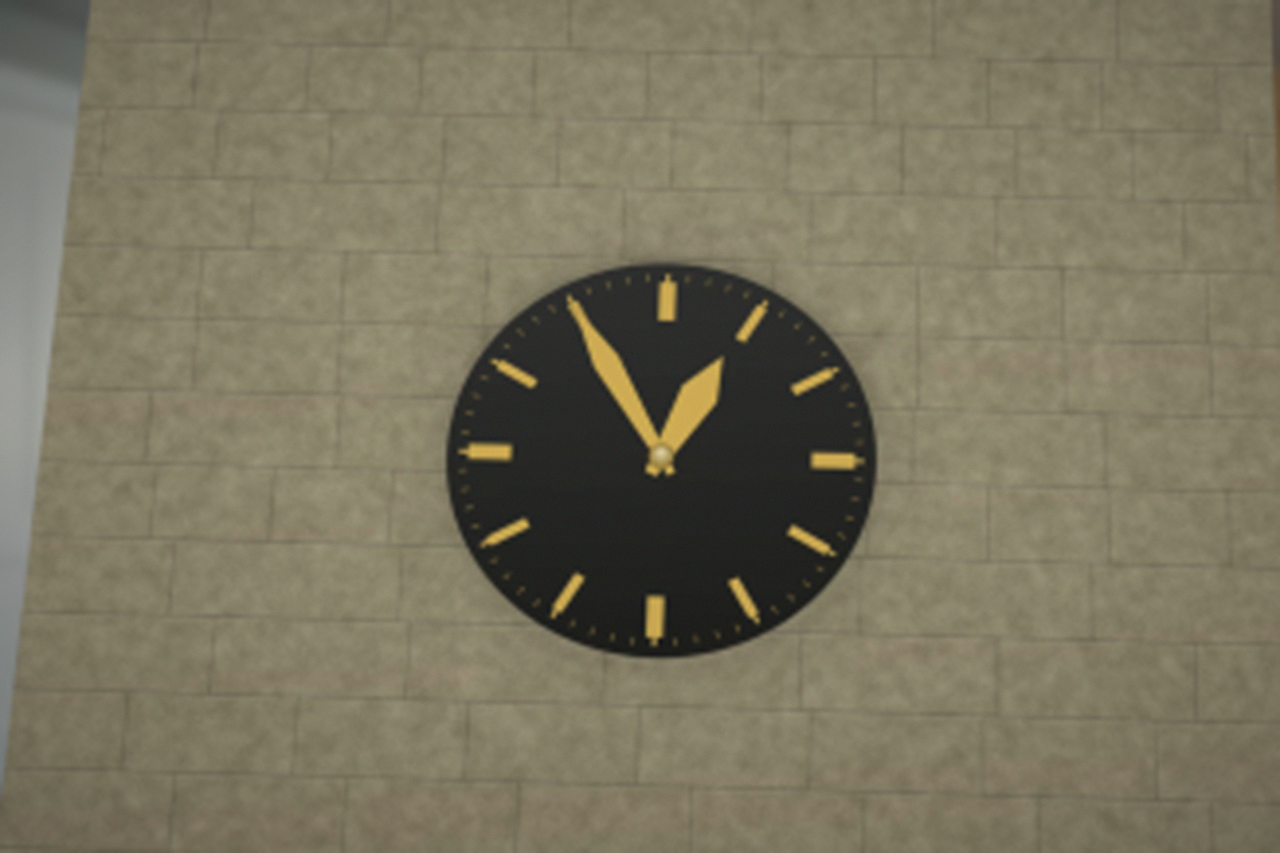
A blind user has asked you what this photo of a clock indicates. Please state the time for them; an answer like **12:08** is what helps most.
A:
**12:55**
